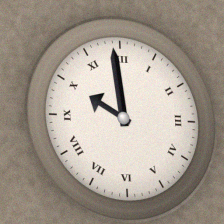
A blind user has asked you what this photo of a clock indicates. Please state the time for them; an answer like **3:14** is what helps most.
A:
**9:59**
